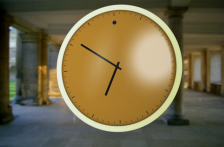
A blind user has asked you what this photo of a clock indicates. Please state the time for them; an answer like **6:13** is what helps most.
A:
**6:51**
